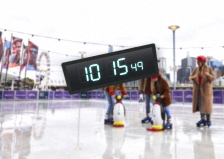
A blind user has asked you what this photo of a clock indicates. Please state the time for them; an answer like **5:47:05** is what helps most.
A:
**10:15:49**
